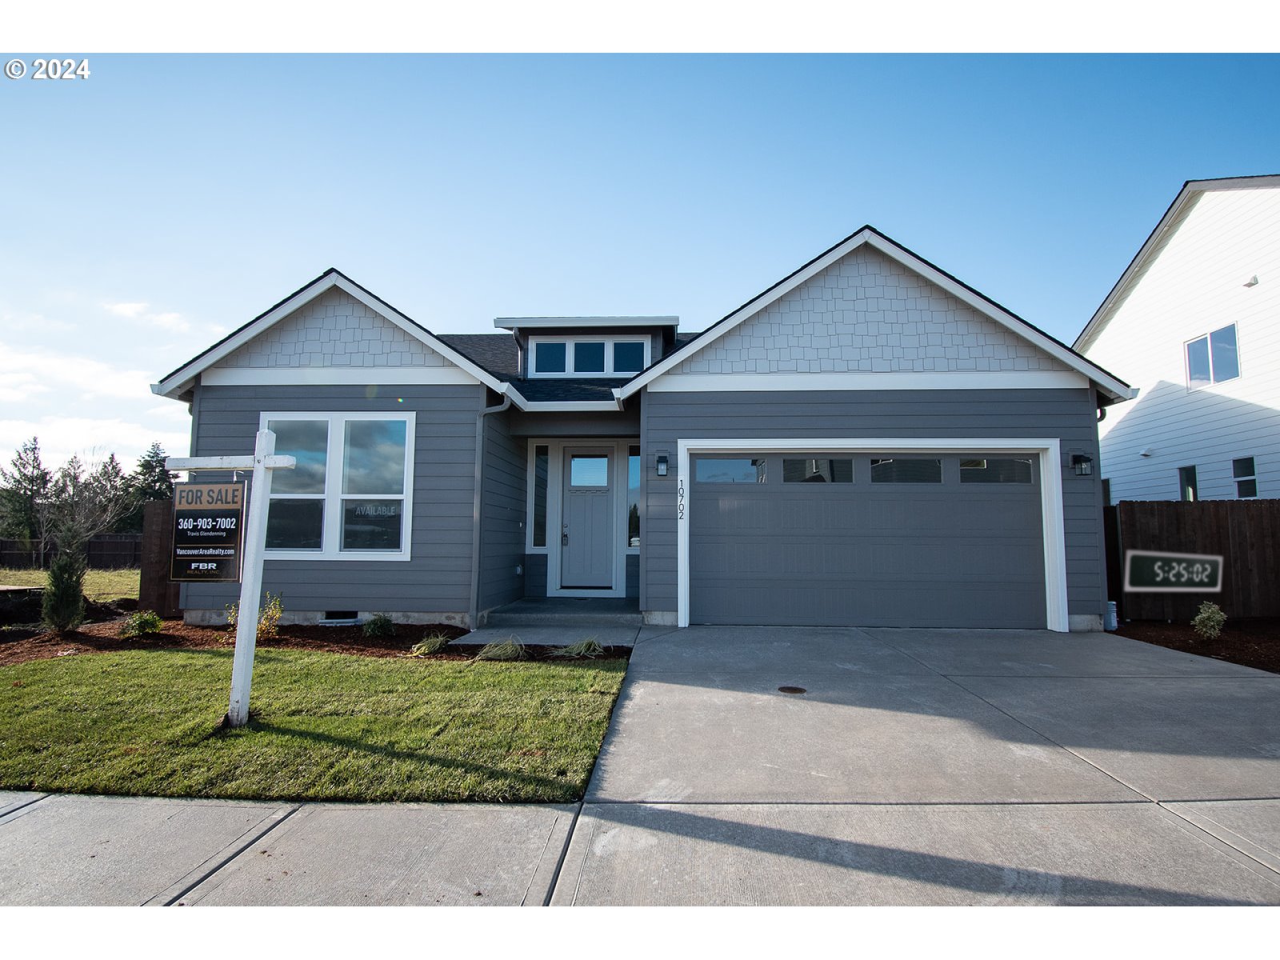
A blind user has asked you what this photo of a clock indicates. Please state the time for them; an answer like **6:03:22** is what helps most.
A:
**5:25:02**
